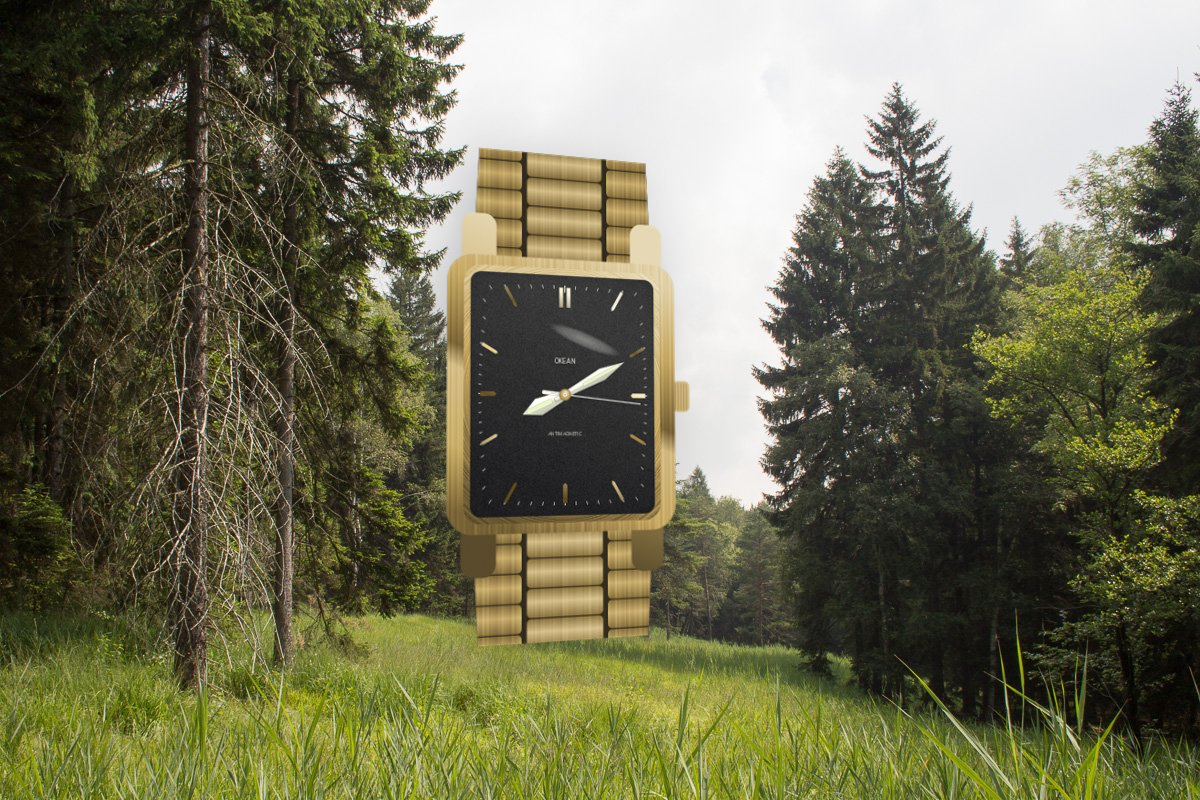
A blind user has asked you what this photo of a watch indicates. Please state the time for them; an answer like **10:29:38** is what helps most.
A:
**8:10:16**
